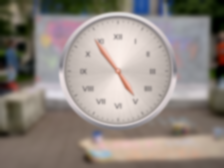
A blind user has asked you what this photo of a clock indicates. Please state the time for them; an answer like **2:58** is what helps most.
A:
**4:54**
